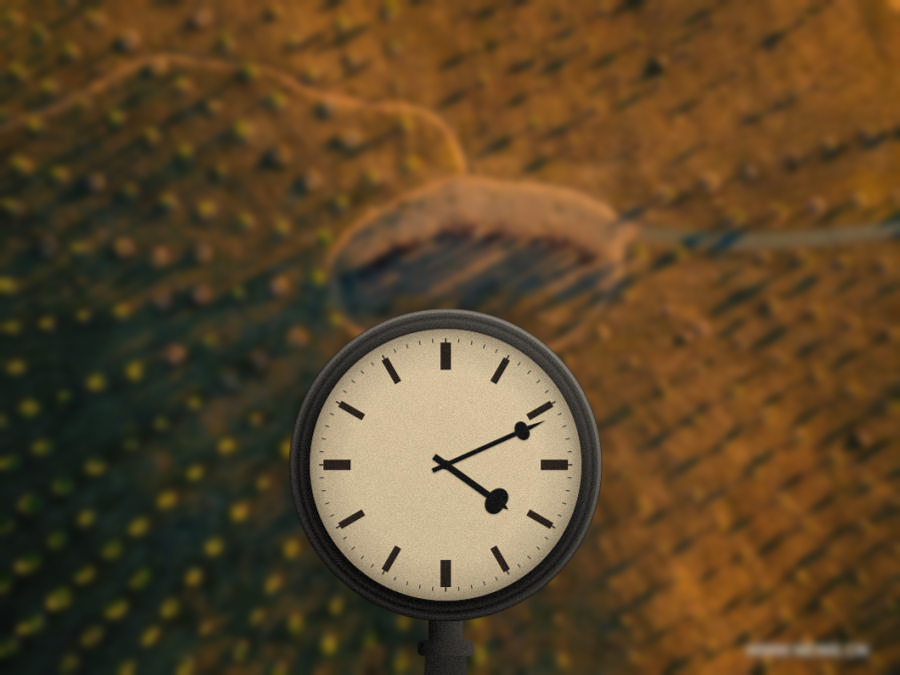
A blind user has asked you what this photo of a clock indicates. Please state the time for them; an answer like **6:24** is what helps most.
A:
**4:11**
